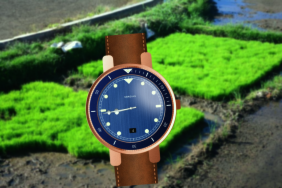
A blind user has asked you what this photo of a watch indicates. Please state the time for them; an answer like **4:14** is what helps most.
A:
**8:44**
